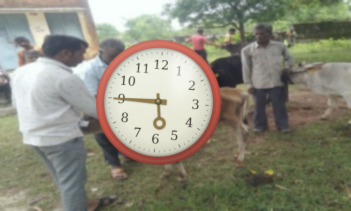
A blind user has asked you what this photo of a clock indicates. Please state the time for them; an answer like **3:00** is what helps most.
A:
**5:45**
